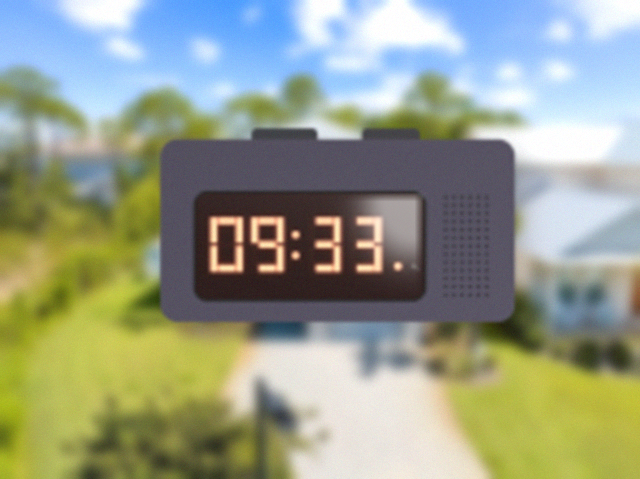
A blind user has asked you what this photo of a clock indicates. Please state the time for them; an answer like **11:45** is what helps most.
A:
**9:33**
